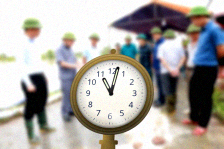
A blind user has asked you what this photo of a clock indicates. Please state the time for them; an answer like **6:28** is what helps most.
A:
**11:02**
